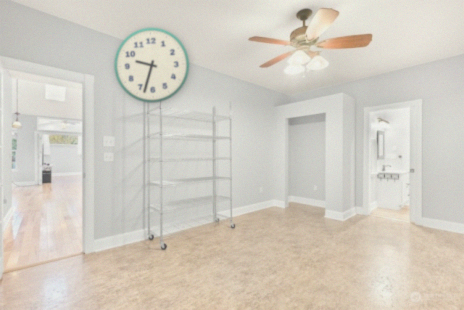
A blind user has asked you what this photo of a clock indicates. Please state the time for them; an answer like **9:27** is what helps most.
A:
**9:33**
